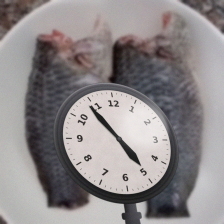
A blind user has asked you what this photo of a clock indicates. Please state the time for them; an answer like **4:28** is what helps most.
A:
**4:54**
